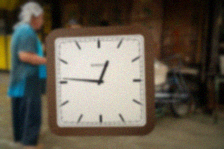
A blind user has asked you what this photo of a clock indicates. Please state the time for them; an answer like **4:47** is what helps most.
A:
**12:46**
